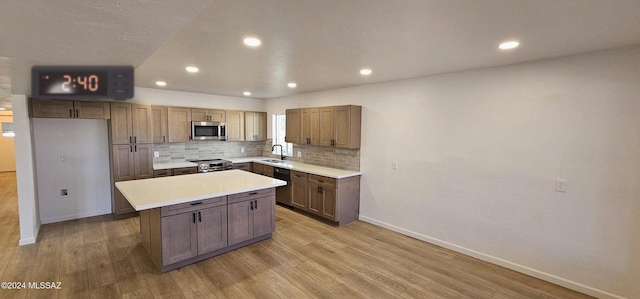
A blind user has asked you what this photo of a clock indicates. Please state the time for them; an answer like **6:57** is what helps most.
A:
**2:40**
